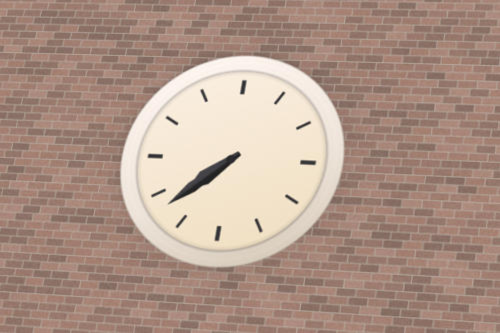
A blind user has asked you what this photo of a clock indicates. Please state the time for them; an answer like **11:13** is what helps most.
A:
**7:38**
